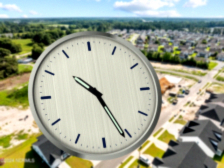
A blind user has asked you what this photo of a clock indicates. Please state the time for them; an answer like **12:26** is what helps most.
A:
**10:26**
